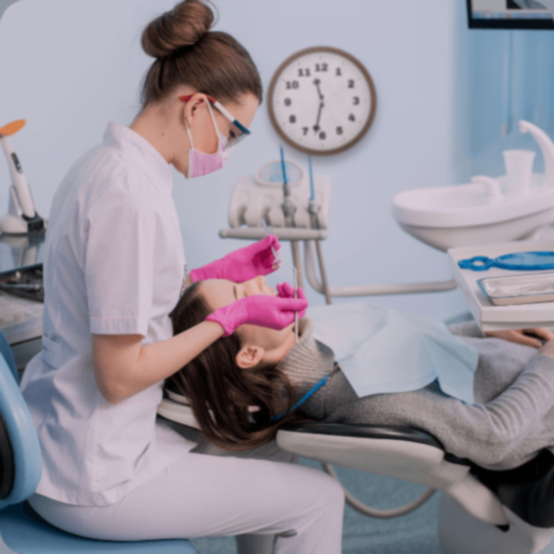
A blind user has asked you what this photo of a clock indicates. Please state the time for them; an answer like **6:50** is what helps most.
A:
**11:32**
